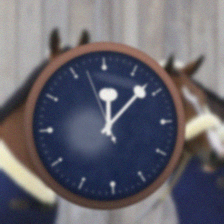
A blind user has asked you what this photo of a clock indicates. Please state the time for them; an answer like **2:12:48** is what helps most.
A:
**12:07:57**
